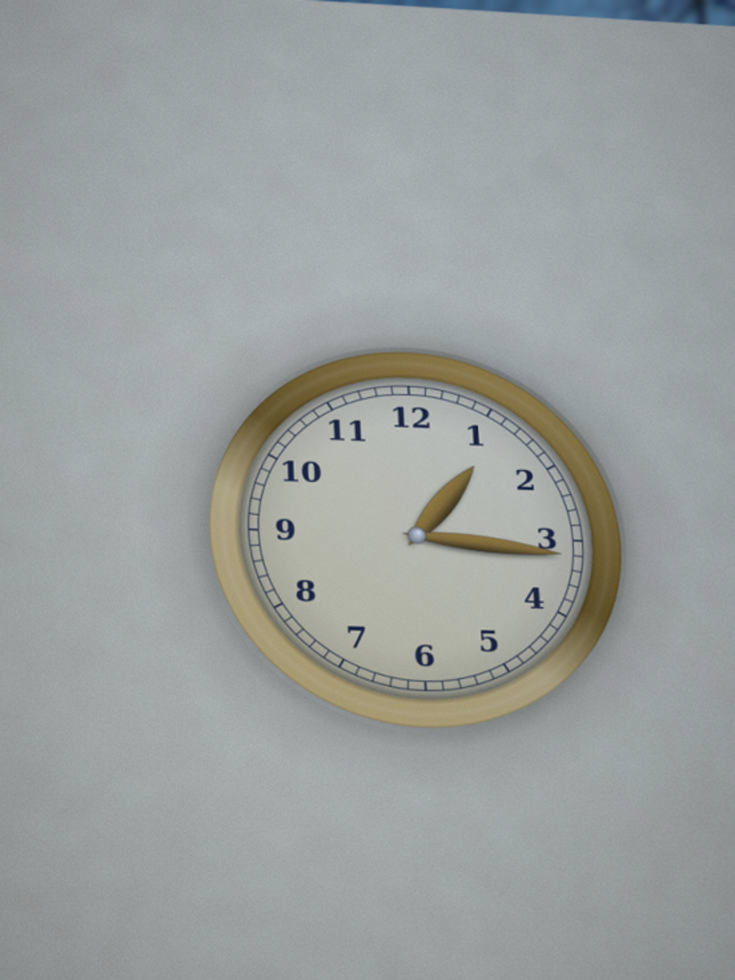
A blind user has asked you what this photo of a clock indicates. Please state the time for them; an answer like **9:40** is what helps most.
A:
**1:16**
